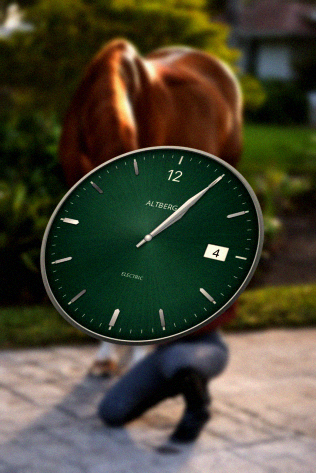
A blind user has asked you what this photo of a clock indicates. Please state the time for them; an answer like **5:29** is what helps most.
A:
**1:05**
